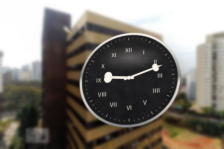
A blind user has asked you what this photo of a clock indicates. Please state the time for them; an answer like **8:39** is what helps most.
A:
**9:12**
